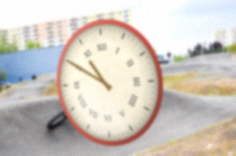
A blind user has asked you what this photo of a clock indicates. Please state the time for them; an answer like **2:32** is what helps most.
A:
**10:50**
